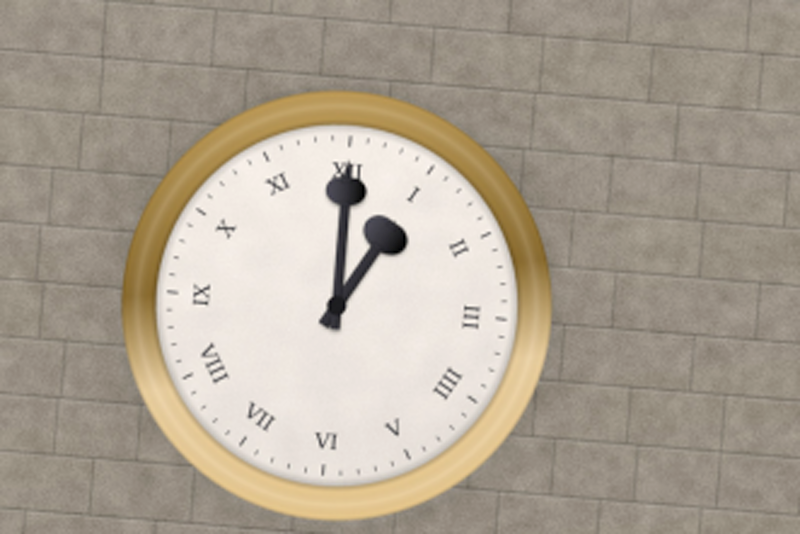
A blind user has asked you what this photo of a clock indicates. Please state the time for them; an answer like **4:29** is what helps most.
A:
**1:00**
